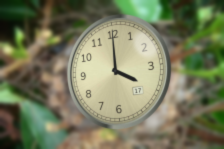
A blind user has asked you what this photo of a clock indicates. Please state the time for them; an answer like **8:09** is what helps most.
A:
**4:00**
